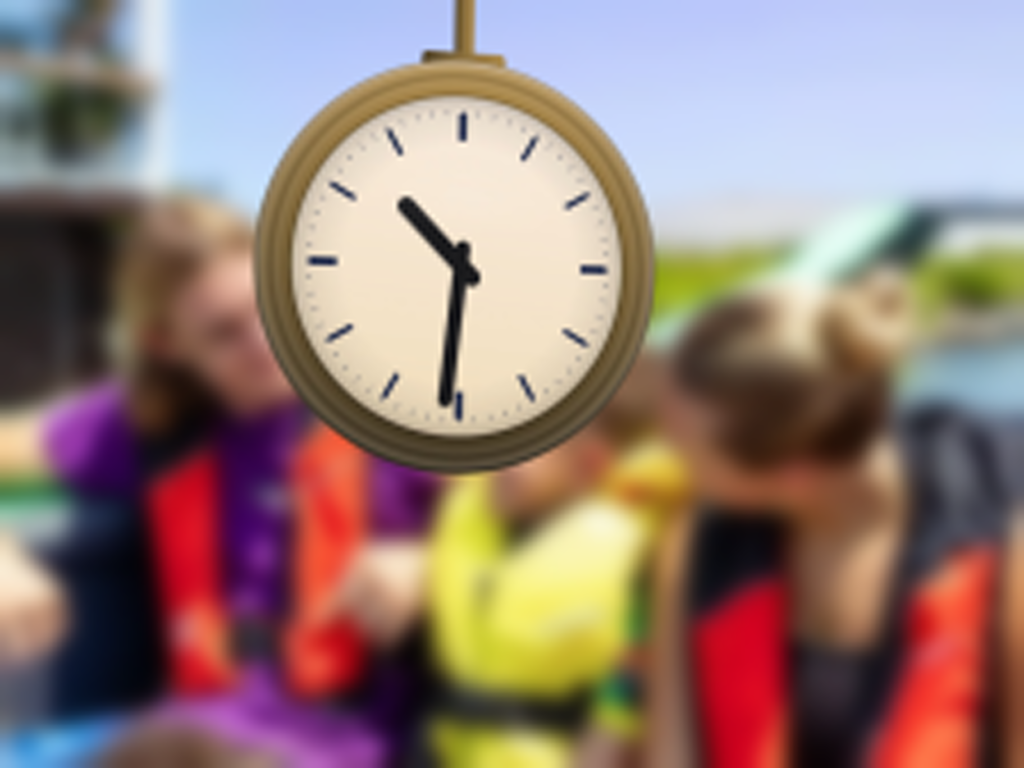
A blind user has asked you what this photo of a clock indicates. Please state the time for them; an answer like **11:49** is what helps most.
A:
**10:31**
